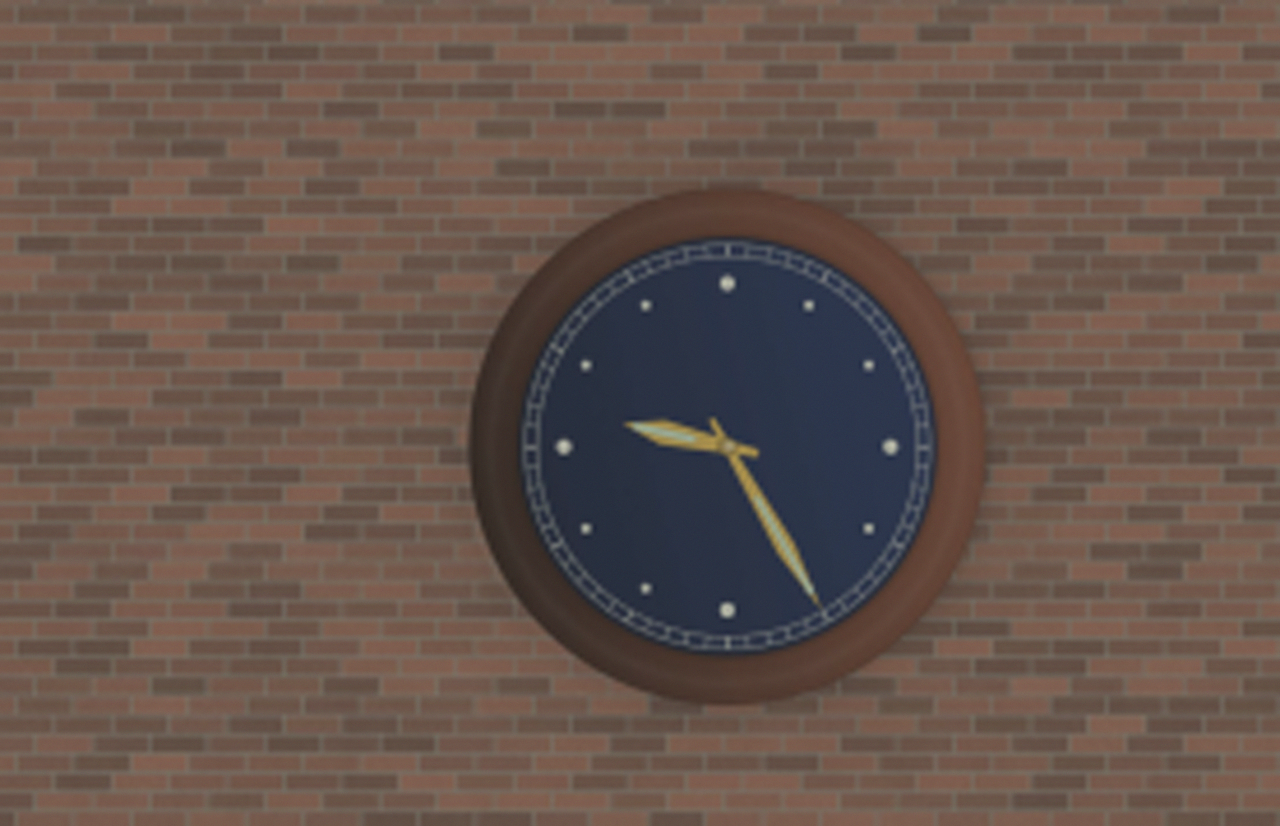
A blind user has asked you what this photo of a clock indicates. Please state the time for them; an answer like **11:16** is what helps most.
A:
**9:25**
